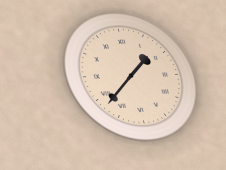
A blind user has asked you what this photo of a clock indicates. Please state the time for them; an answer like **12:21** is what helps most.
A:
**1:38**
